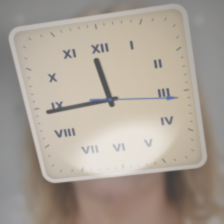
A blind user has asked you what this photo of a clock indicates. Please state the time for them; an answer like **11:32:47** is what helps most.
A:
**11:44:16**
